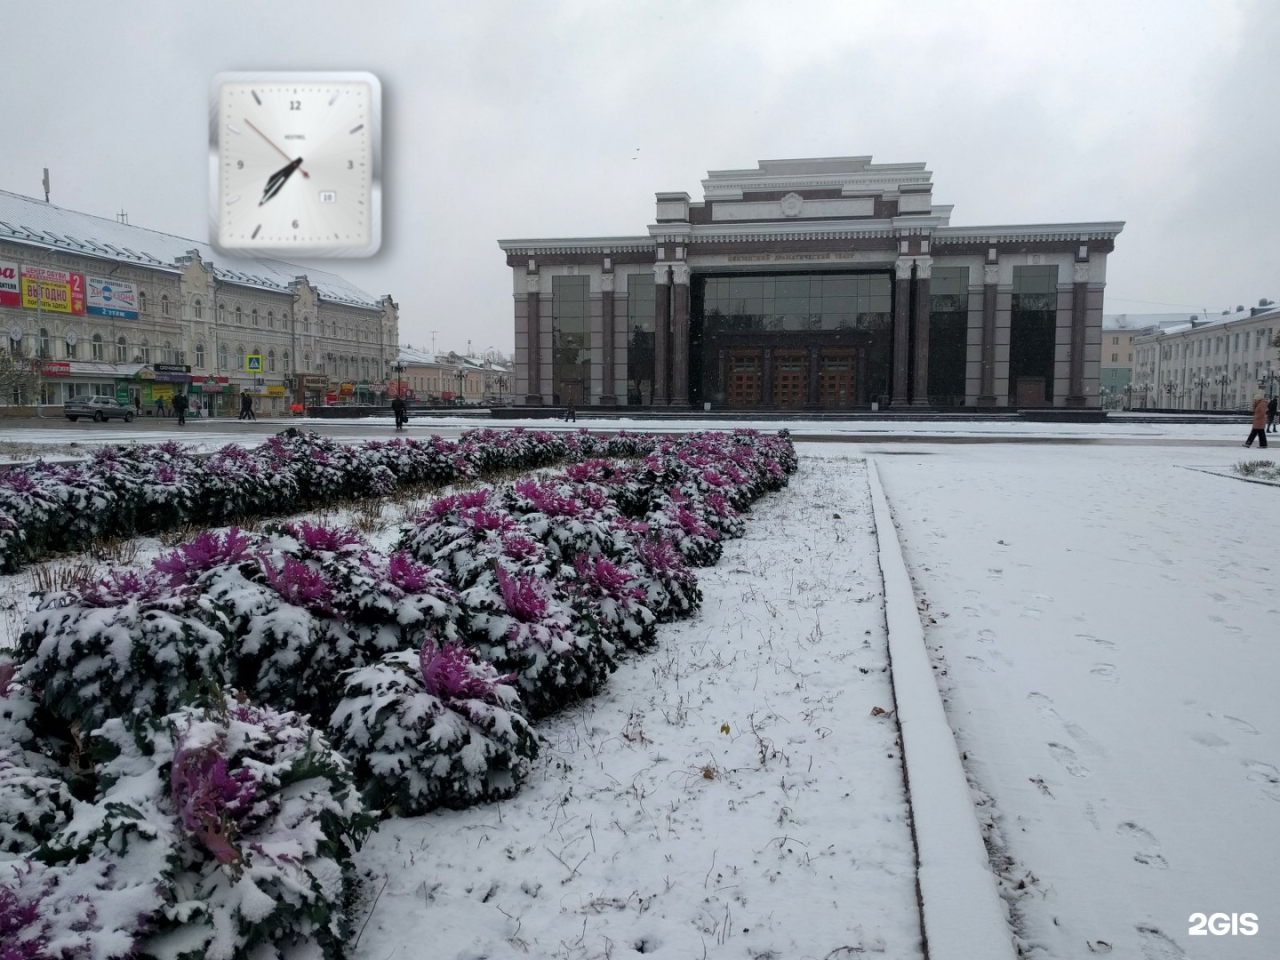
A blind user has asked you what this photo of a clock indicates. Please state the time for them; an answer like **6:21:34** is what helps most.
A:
**7:36:52**
